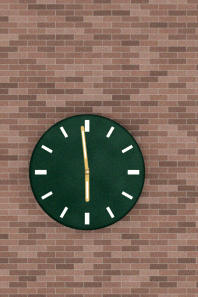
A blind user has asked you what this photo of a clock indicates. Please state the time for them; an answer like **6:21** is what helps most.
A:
**5:59**
